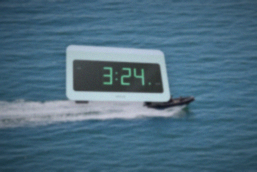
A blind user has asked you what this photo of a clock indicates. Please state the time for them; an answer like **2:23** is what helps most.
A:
**3:24**
